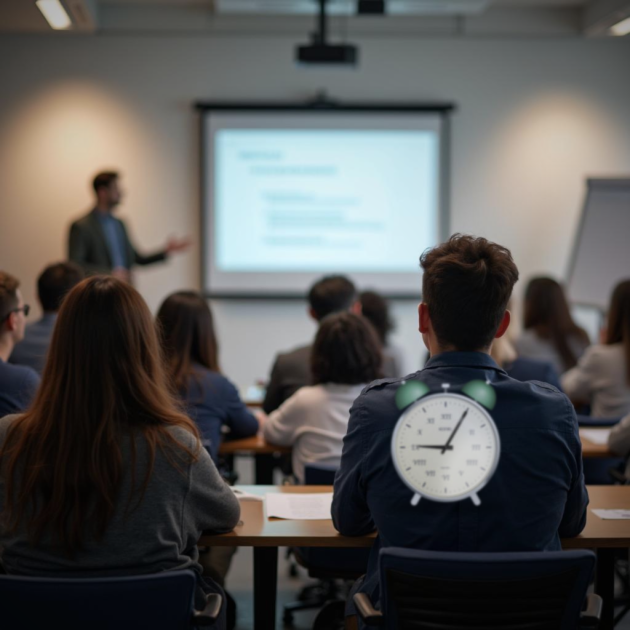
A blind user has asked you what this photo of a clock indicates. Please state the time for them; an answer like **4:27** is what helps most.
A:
**9:05**
